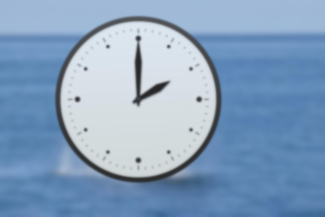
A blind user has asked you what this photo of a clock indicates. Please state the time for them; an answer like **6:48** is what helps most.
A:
**2:00**
